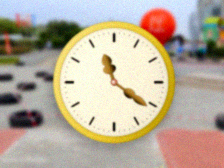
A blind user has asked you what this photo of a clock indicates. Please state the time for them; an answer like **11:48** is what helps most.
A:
**11:21**
